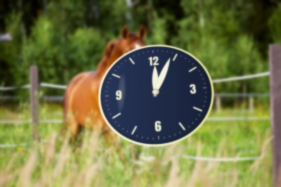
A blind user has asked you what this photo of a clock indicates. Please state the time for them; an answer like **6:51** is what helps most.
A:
**12:04**
